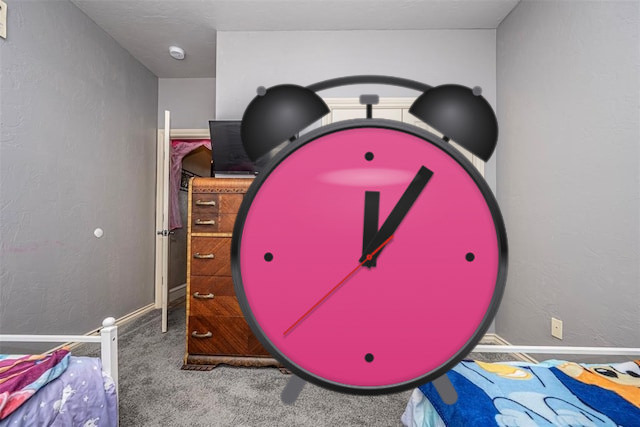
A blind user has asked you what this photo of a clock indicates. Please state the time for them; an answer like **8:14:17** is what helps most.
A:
**12:05:38**
